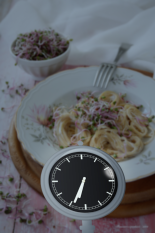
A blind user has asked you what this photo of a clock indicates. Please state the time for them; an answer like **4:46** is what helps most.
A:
**6:34**
